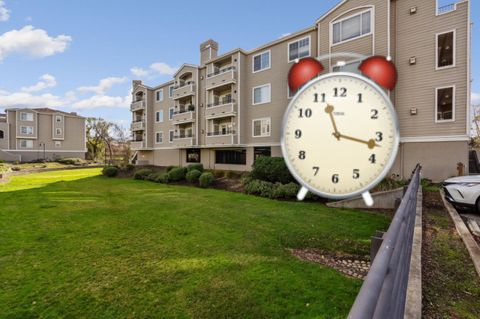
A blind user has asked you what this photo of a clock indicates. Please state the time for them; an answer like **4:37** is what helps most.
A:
**11:17**
